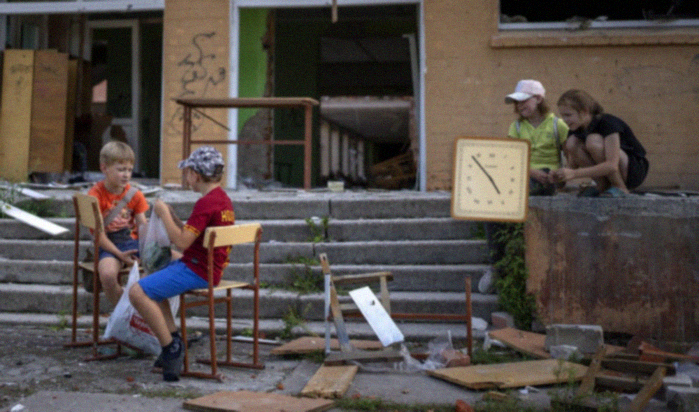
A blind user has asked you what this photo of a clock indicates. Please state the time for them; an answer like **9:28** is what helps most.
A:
**4:53**
